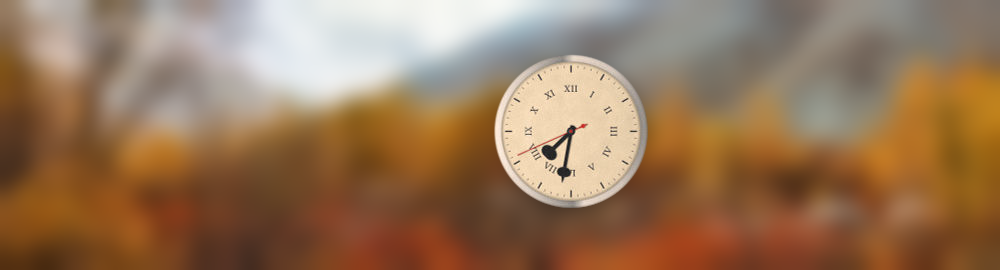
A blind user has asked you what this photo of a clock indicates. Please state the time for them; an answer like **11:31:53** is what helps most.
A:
**7:31:41**
